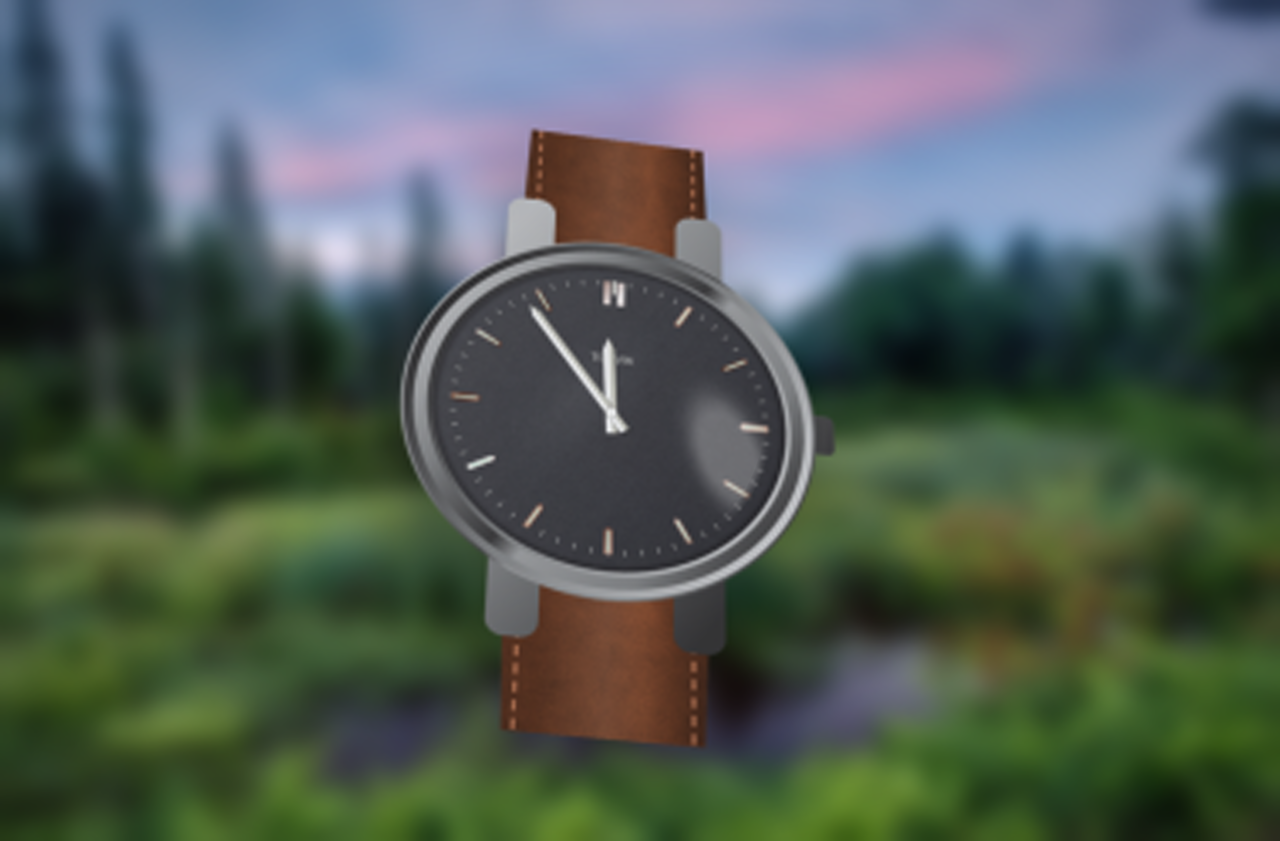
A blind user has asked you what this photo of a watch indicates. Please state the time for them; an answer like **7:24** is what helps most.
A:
**11:54**
